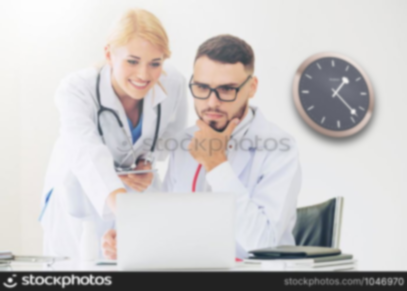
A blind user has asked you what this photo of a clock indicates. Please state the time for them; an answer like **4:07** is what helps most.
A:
**1:23**
